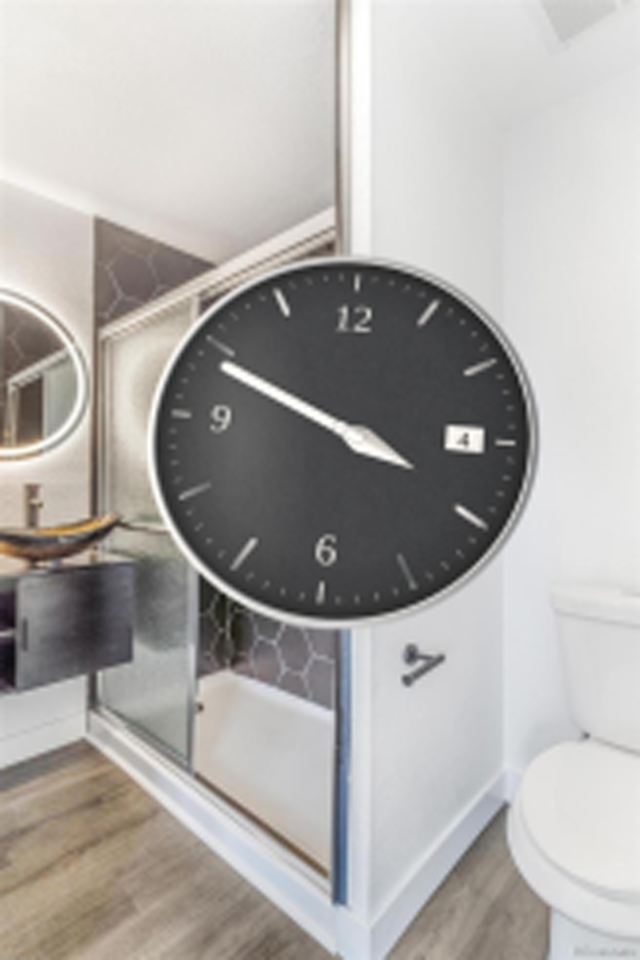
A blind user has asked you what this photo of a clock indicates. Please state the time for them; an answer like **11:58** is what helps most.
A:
**3:49**
